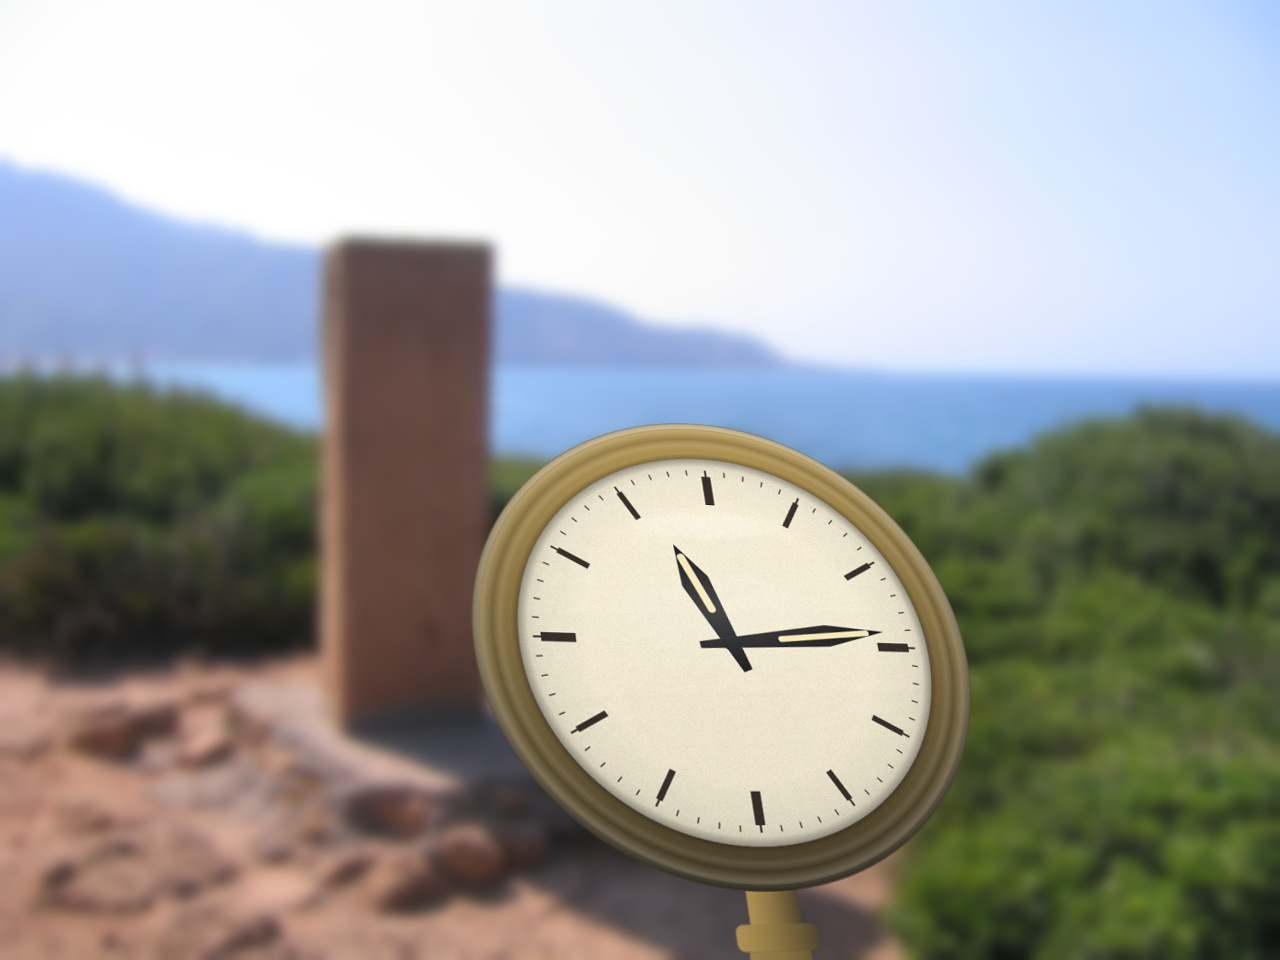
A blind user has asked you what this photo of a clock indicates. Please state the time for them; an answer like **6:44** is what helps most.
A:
**11:14**
